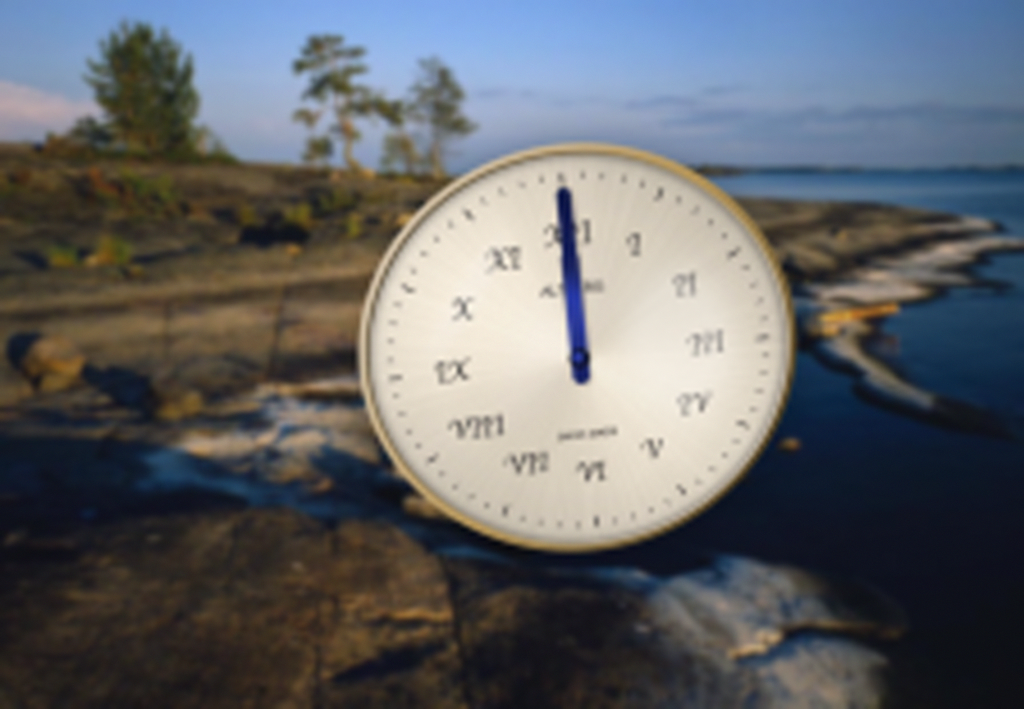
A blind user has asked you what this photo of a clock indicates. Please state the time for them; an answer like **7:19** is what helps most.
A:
**12:00**
